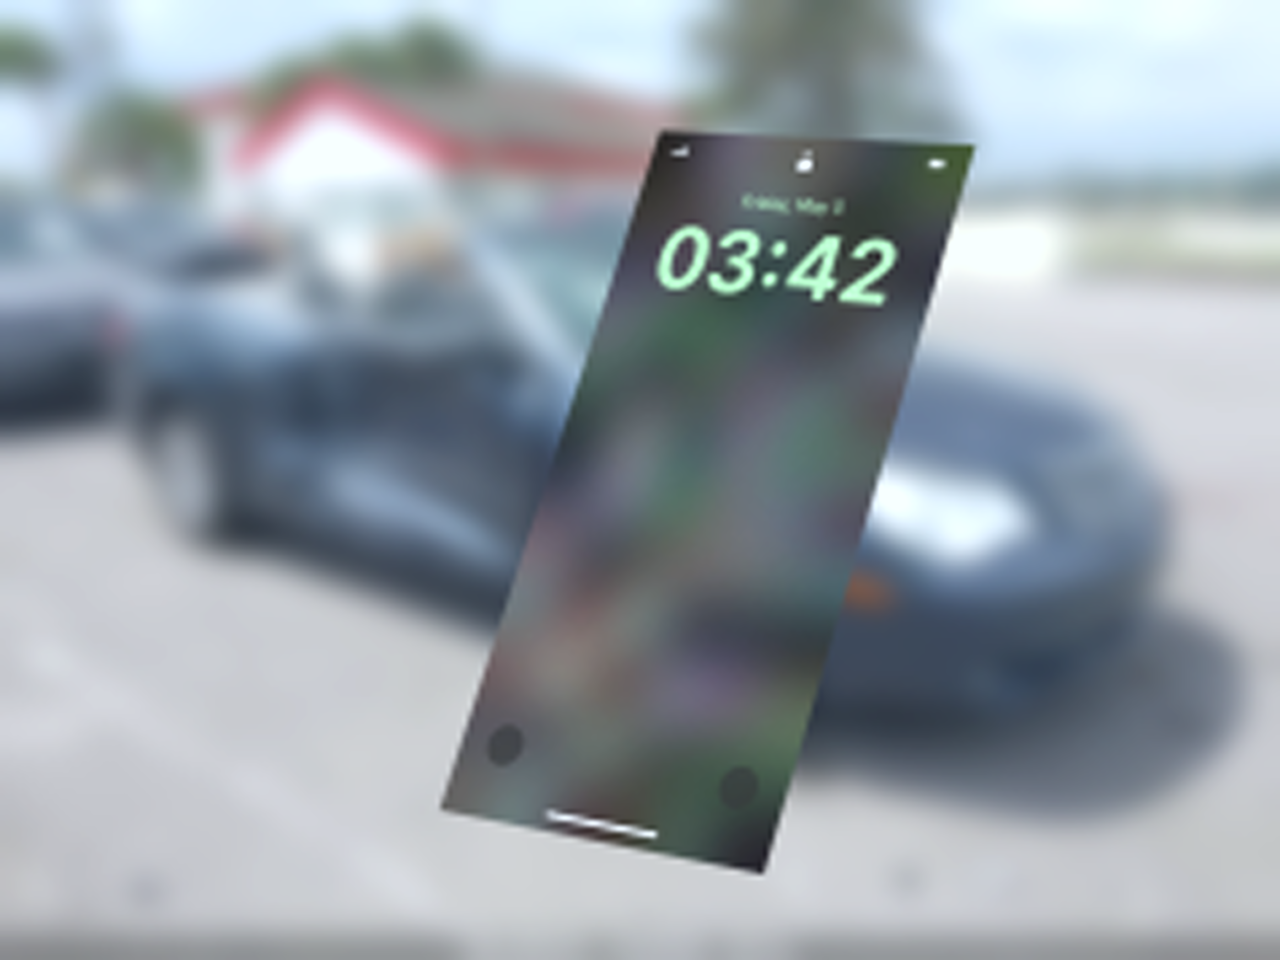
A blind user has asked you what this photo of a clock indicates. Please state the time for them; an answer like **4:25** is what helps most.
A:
**3:42**
